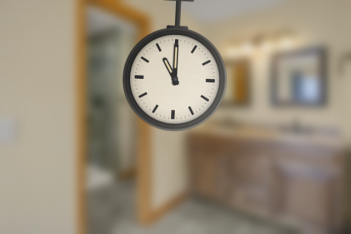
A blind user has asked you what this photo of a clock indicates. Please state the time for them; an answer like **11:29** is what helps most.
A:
**11:00**
